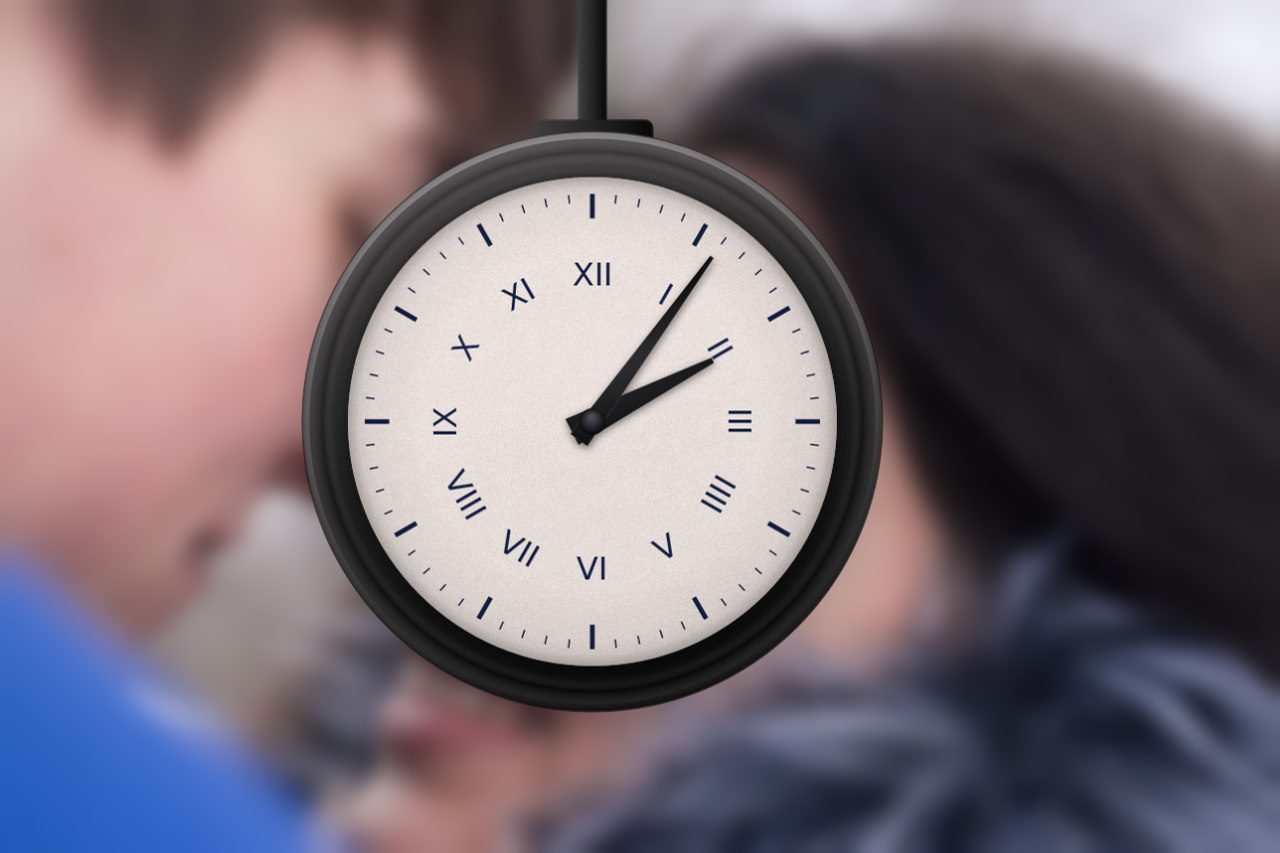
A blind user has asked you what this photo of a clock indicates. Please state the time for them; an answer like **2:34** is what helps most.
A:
**2:06**
